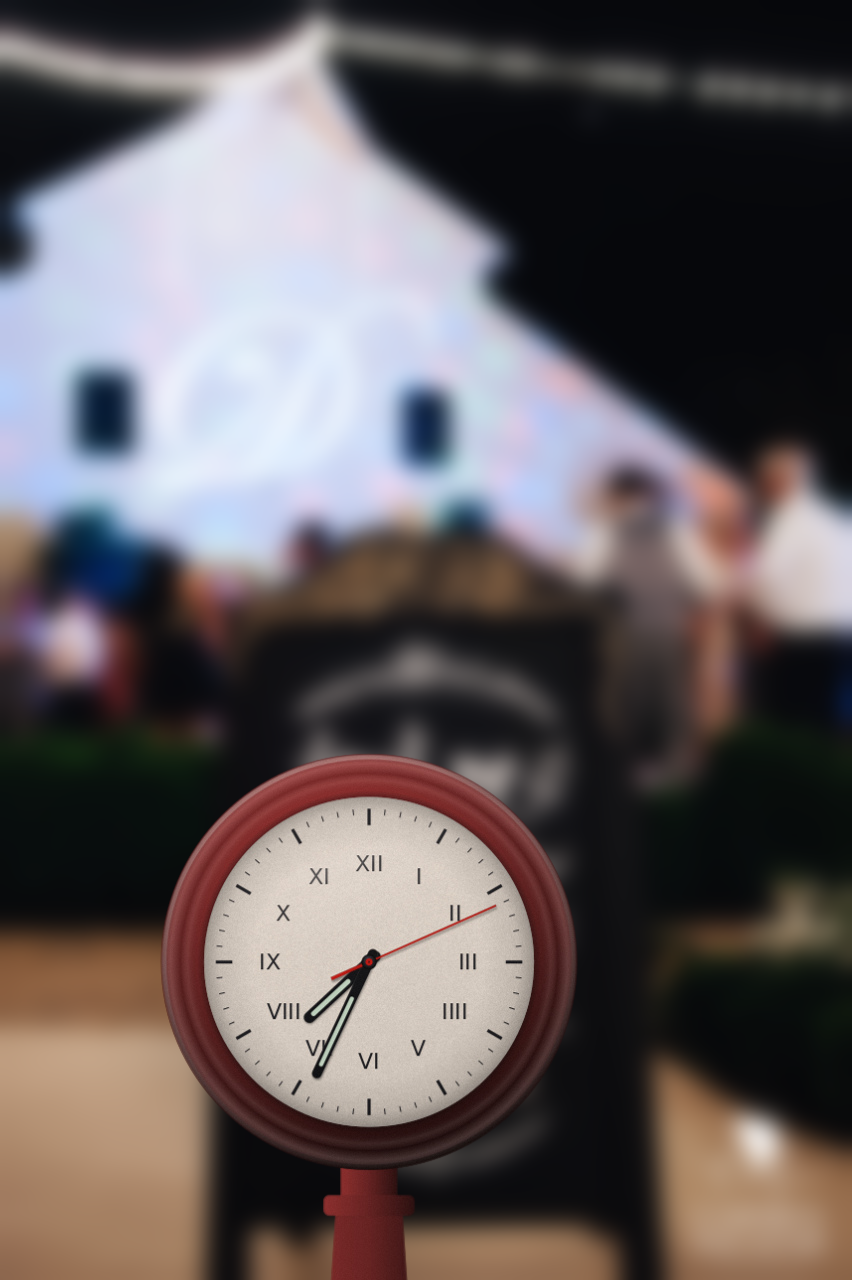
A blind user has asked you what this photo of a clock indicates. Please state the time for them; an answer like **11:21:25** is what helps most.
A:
**7:34:11**
